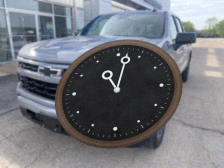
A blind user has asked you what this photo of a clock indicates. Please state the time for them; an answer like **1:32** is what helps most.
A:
**11:02**
